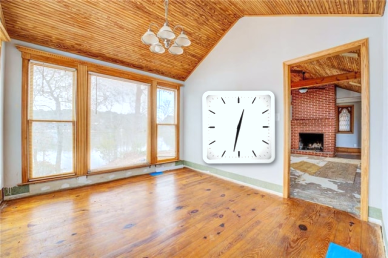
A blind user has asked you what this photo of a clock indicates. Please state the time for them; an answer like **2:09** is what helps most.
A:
**12:32**
